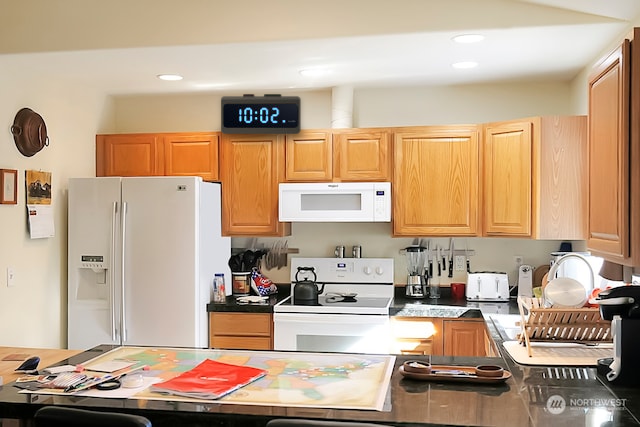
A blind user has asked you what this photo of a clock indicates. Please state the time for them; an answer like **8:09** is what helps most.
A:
**10:02**
